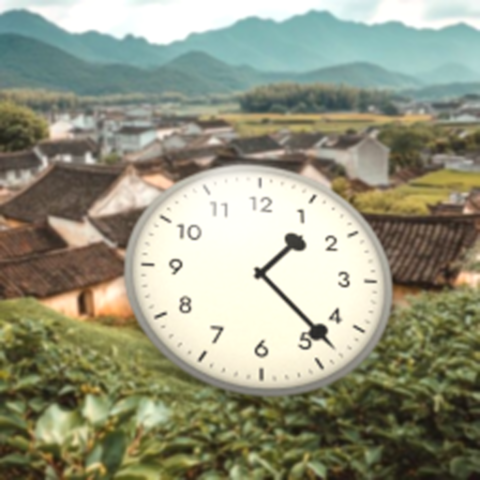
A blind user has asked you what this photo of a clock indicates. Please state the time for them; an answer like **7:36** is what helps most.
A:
**1:23**
